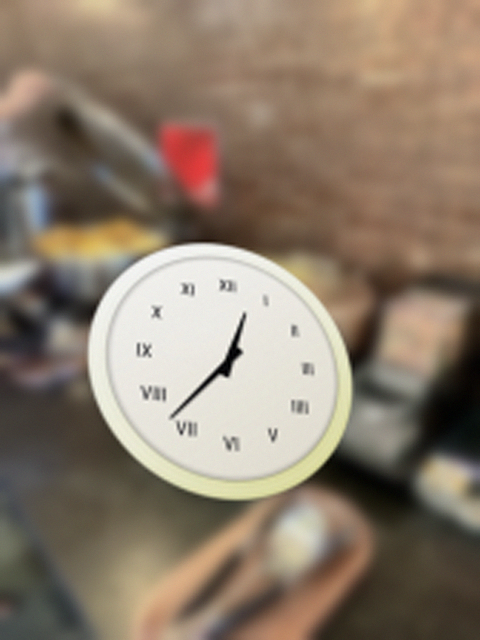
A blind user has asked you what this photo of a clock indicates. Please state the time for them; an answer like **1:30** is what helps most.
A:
**12:37**
